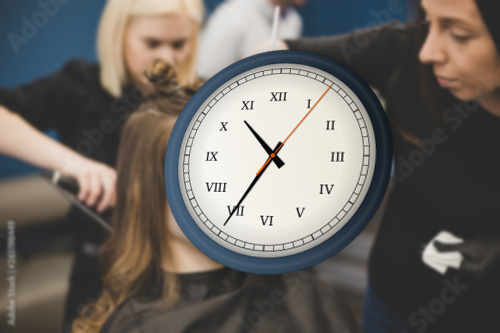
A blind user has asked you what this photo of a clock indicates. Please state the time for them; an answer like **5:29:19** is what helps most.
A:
**10:35:06**
